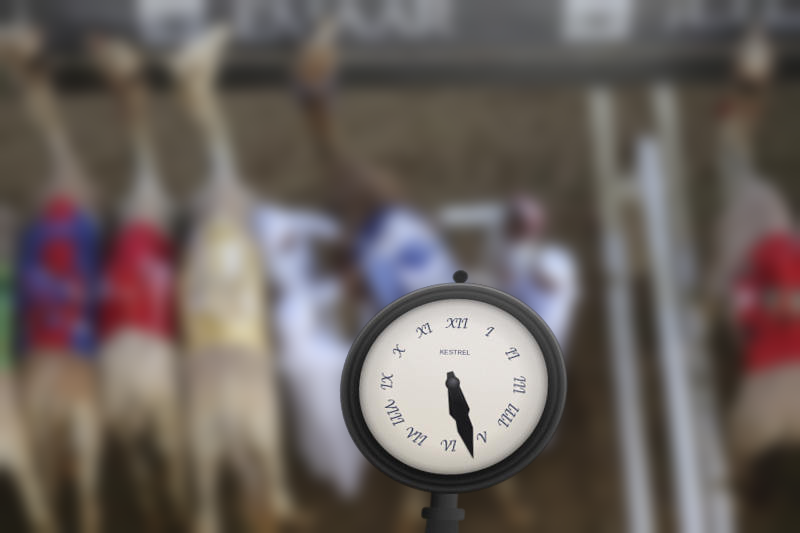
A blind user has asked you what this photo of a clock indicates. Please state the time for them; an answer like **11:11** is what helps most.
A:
**5:27**
